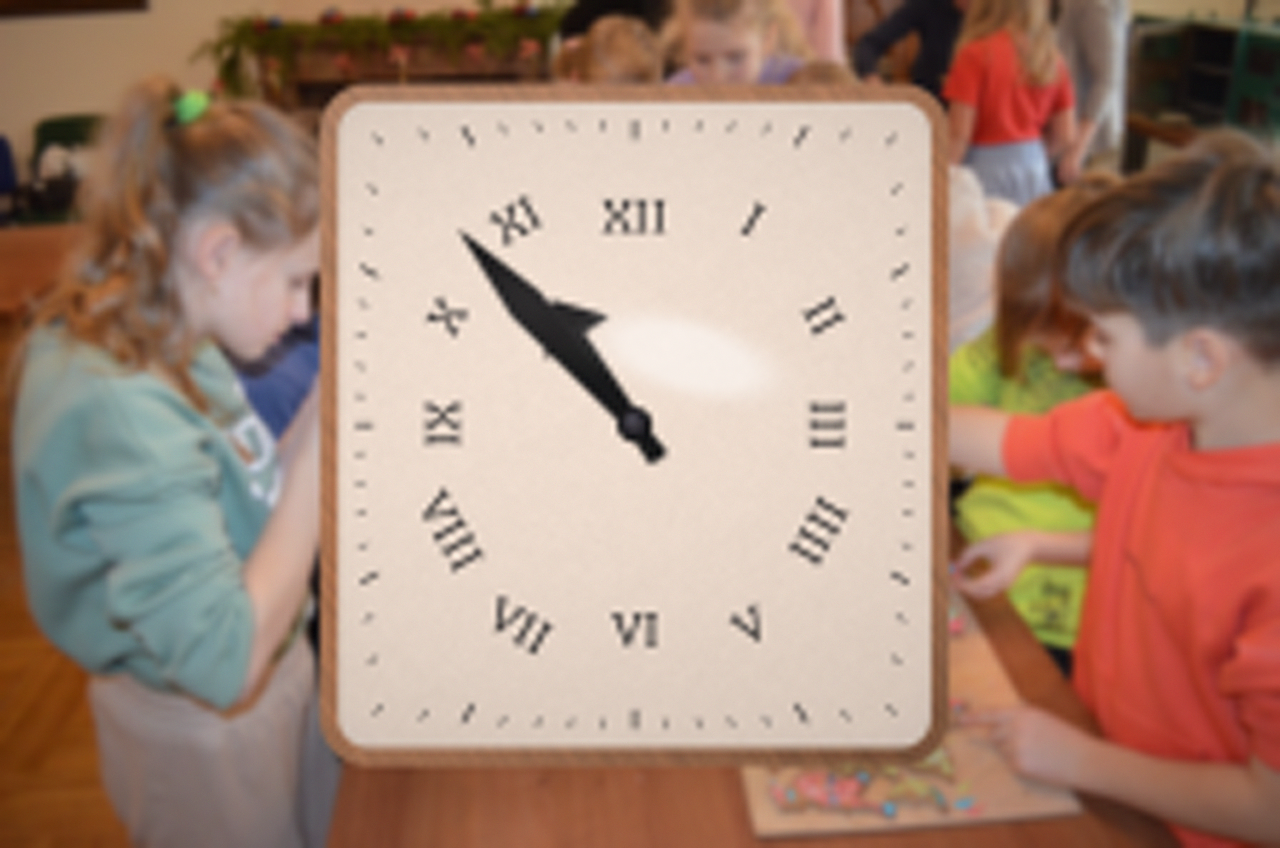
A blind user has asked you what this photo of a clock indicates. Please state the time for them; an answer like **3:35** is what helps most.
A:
**10:53**
